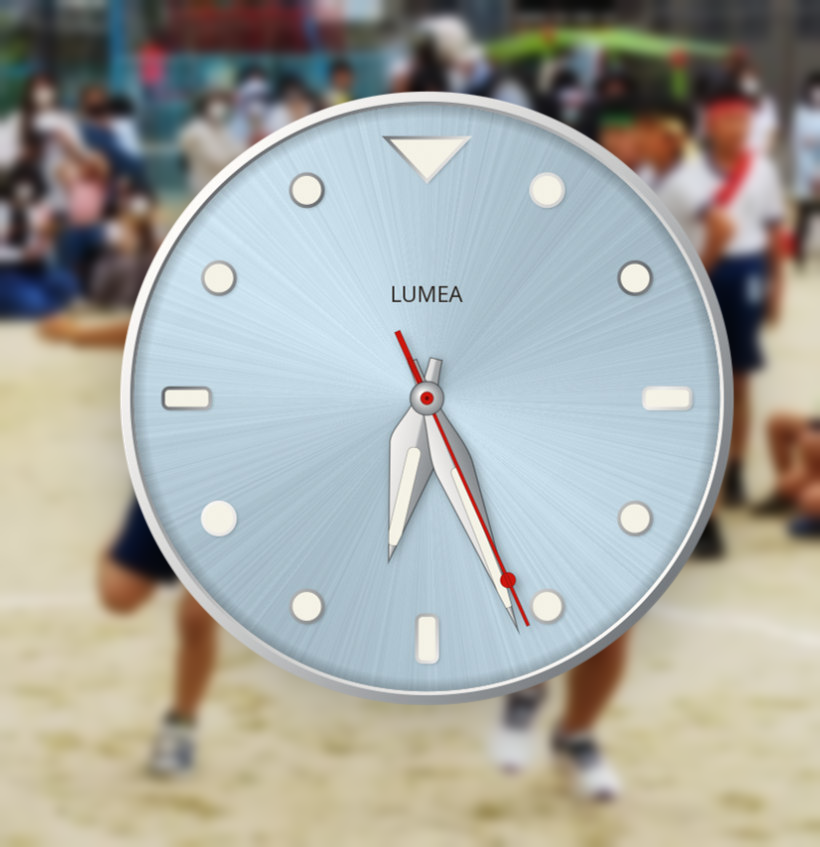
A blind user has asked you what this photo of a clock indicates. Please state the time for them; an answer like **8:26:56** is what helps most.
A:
**6:26:26**
